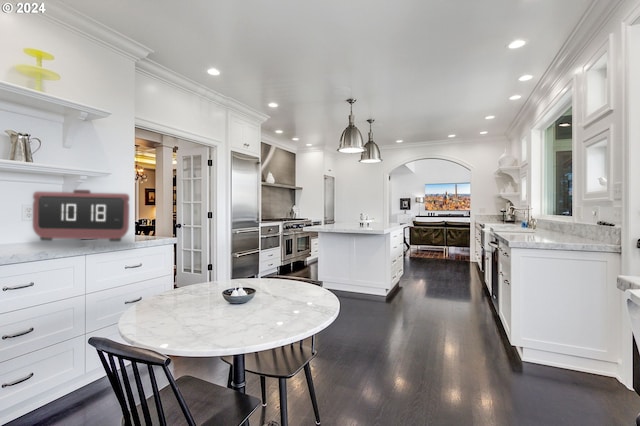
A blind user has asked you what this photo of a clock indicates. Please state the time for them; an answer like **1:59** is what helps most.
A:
**10:18**
